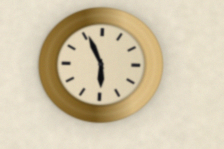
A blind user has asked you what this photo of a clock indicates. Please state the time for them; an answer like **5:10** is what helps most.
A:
**5:56**
